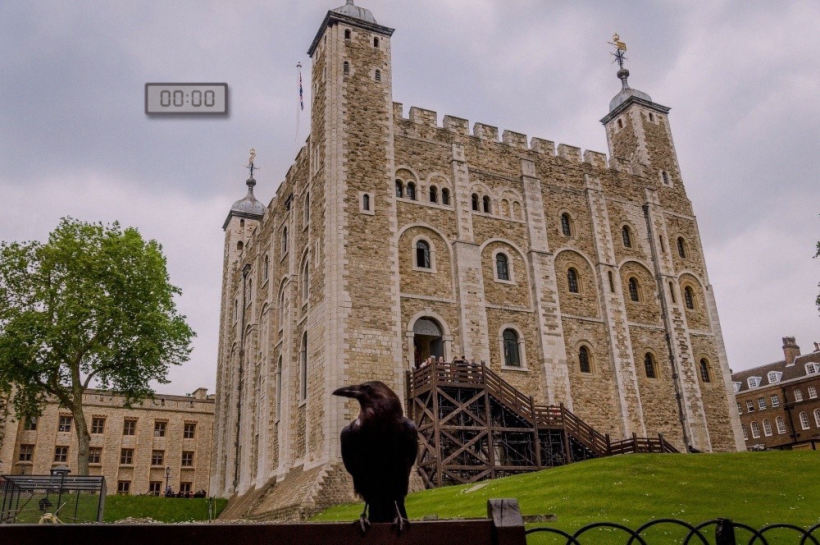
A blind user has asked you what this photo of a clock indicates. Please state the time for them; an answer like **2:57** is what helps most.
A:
**0:00**
